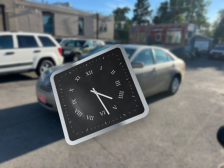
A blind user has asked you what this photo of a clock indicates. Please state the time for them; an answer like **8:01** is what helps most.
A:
**4:28**
